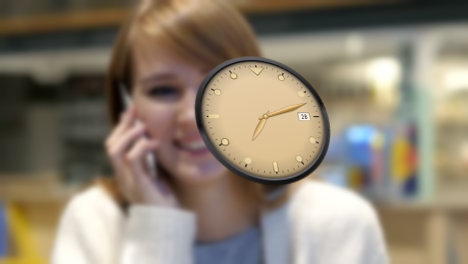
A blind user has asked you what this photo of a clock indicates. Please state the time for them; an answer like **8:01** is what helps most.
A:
**7:12**
